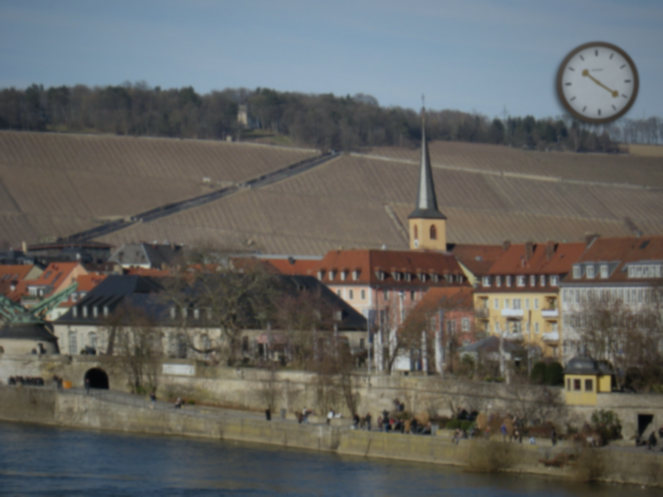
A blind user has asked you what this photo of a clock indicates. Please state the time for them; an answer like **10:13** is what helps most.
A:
**10:21**
